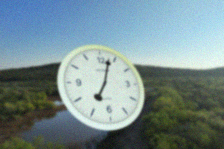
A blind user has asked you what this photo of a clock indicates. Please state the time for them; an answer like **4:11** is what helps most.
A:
**7:03**
